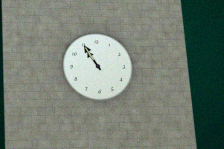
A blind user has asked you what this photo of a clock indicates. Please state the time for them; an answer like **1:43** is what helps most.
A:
**10:55**
